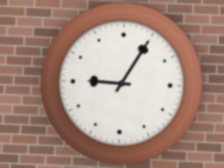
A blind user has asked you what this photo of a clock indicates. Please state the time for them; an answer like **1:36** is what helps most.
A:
**9:05**
